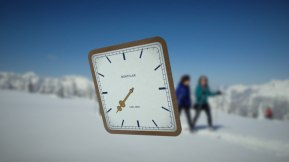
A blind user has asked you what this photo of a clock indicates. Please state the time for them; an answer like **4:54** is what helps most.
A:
**7:38**
